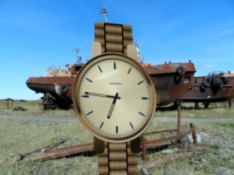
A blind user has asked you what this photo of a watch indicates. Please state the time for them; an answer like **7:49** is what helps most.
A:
**6:46**
